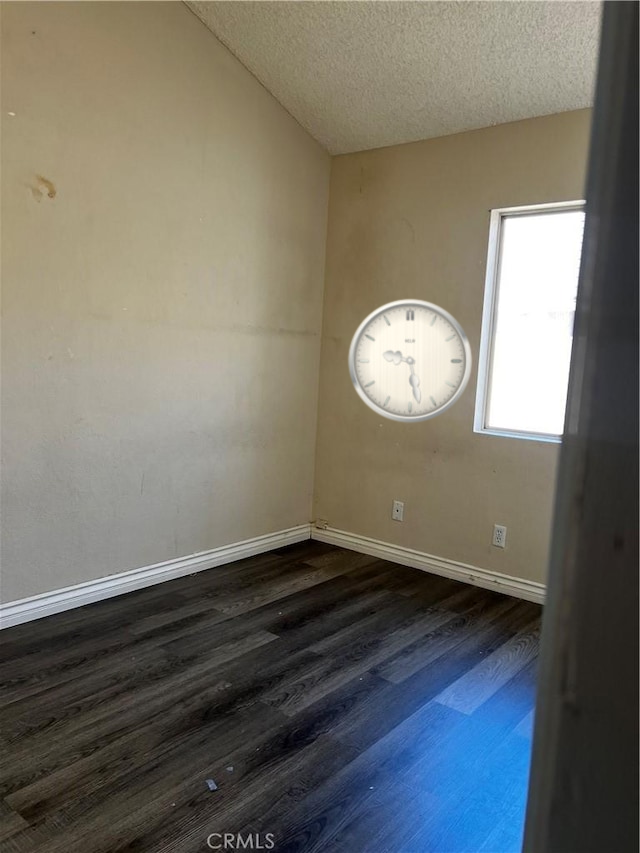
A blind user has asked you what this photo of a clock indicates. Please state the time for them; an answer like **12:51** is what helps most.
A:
**9:28**
